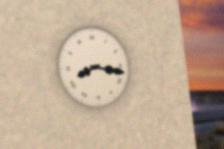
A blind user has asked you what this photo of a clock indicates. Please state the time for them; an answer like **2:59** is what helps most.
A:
**8:17**
